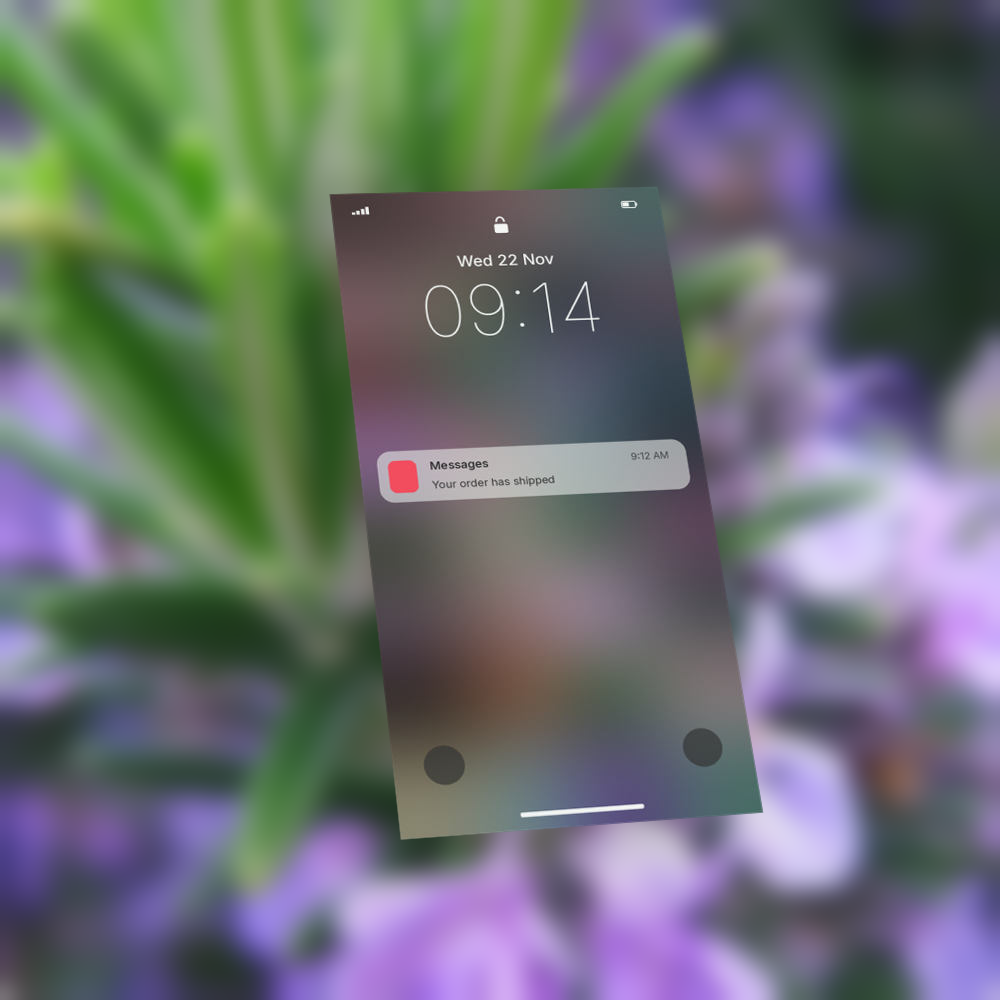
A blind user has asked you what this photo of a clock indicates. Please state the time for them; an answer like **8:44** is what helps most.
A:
**9:14**
